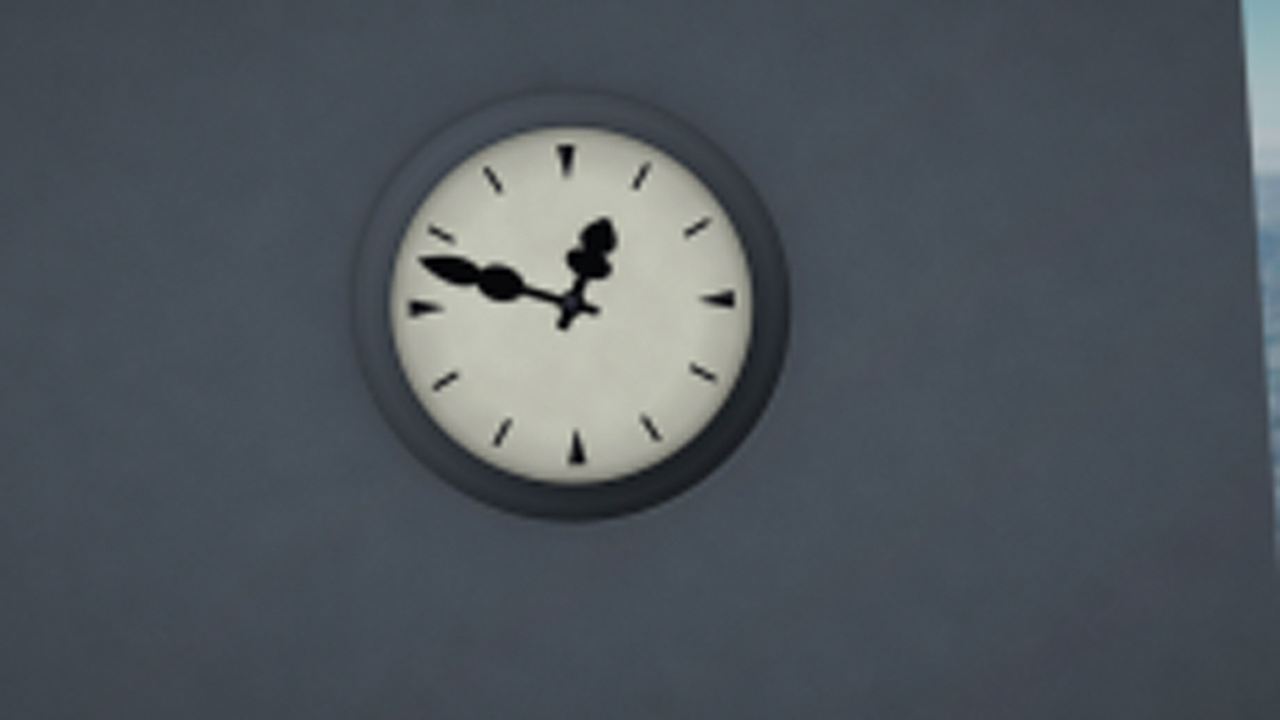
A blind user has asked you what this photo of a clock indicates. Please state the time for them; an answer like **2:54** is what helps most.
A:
**12:48**
